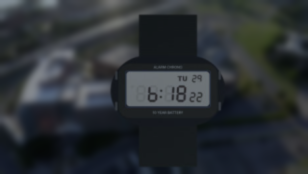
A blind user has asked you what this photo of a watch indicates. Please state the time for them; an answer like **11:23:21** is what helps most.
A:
**6:18:22**
